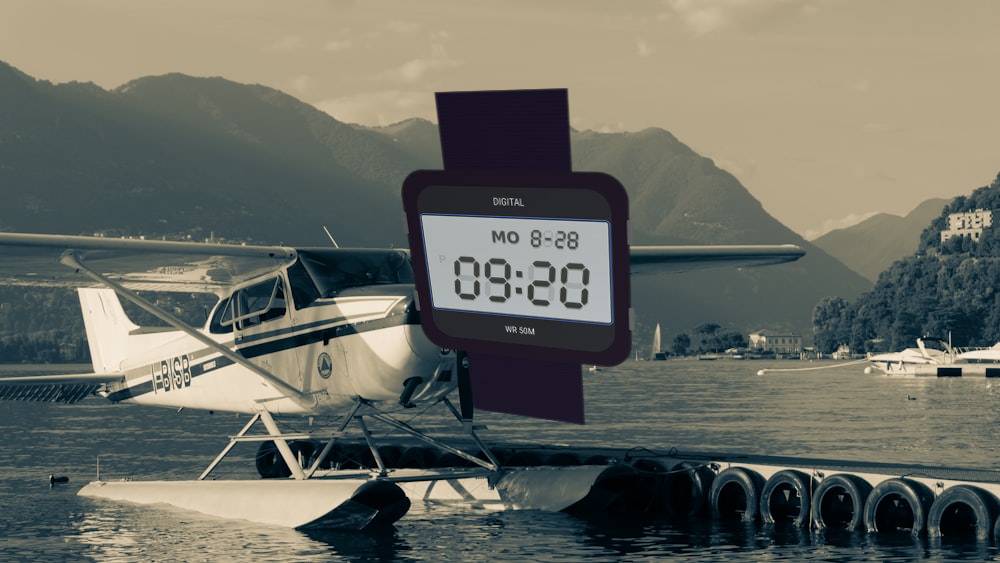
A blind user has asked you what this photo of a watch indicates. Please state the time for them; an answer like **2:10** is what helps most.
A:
**9:20**
